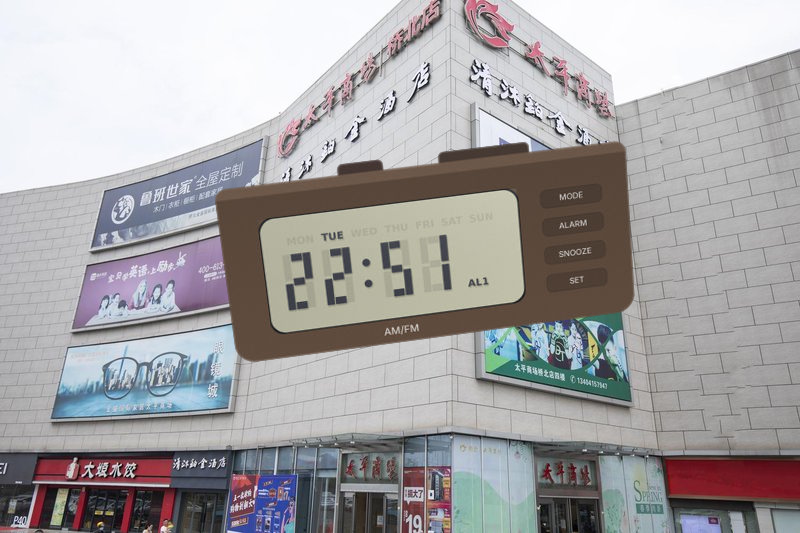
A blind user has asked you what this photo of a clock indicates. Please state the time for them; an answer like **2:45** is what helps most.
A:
**22:51**
